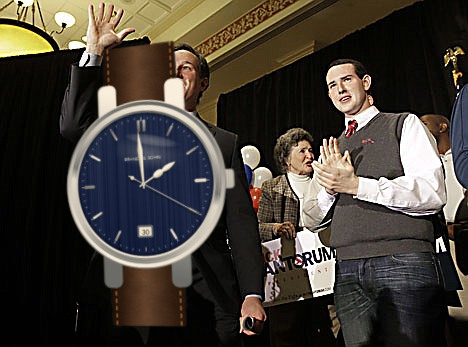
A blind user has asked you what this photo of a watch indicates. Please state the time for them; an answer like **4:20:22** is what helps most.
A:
**1:59:20**
